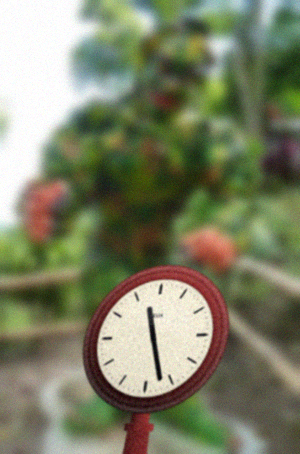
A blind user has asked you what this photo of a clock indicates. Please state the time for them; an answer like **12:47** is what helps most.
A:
**11:27**
